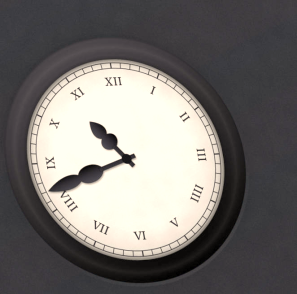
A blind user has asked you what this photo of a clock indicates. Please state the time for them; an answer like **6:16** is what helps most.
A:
**10:42**
